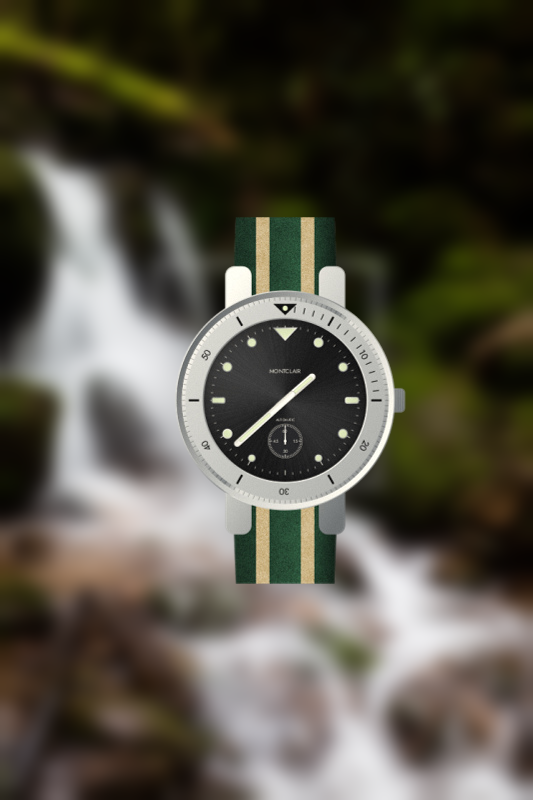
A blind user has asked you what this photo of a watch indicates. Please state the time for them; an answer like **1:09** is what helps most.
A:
**1:38**
